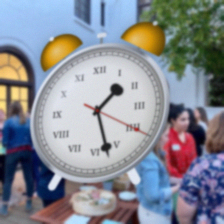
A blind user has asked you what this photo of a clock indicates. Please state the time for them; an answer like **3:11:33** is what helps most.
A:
**1:27:20**
